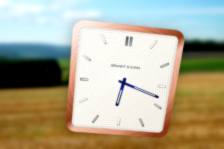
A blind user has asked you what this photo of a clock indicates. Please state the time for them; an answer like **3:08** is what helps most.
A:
**6:18**
